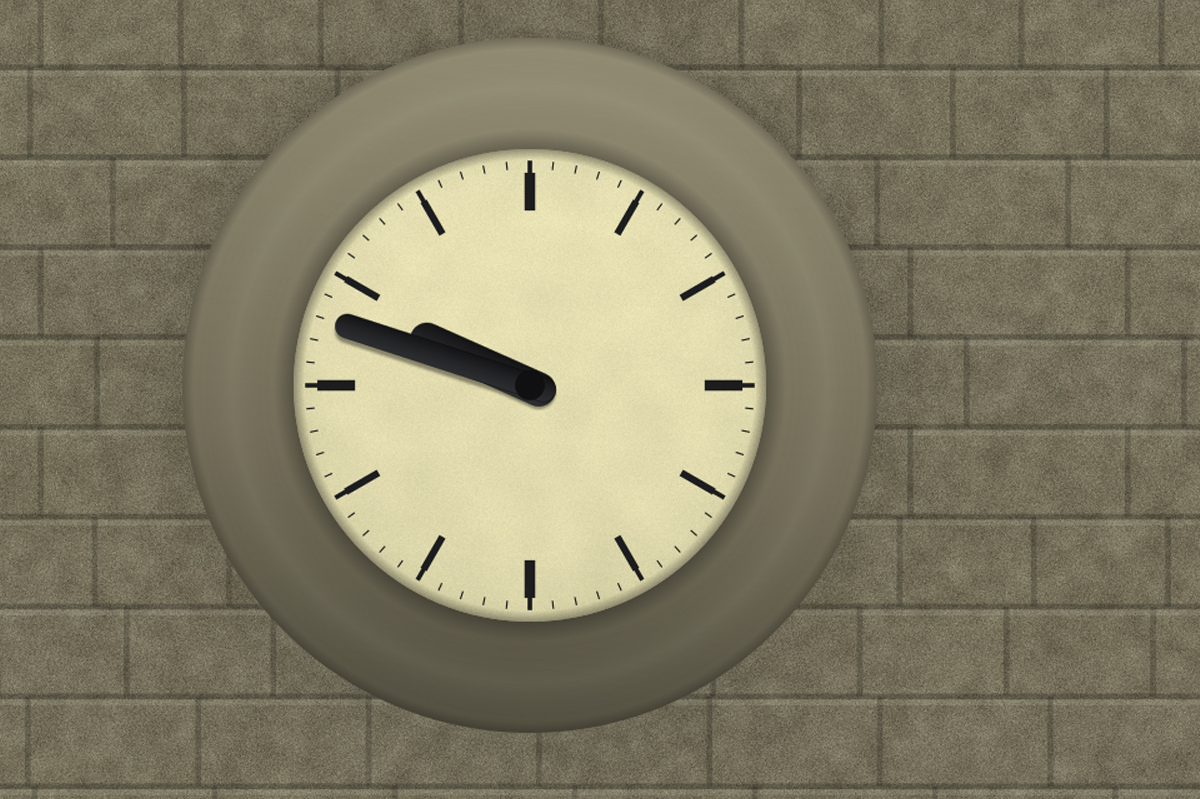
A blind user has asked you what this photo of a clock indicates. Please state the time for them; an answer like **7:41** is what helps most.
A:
**9:48**
